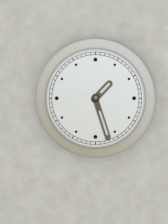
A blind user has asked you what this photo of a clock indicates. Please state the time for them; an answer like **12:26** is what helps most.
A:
**1:27**
